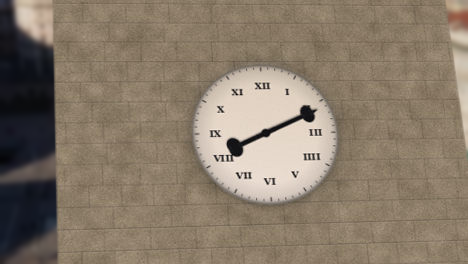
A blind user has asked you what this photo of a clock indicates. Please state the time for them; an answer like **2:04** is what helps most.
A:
**8:11**
